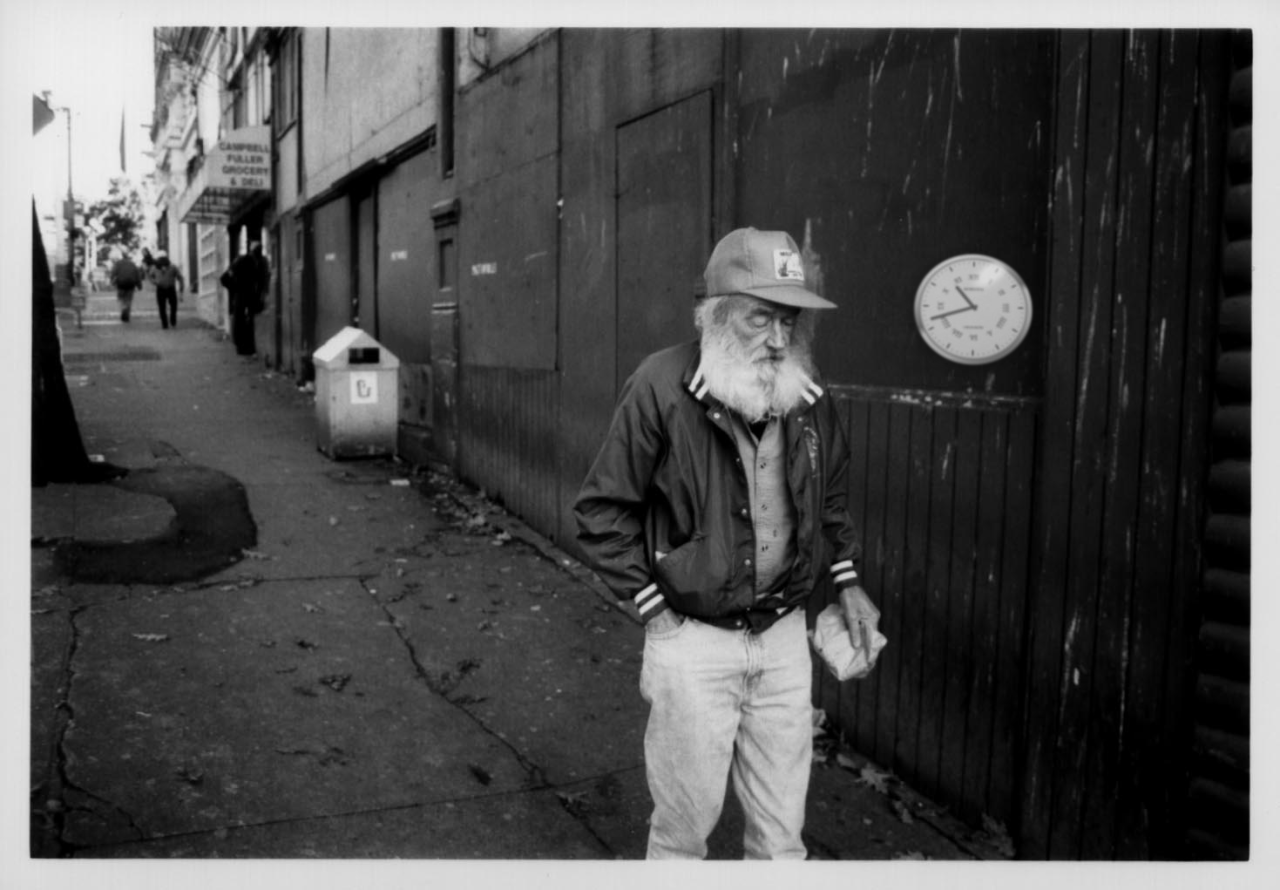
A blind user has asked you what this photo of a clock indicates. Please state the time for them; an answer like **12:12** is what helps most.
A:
**10:42**
